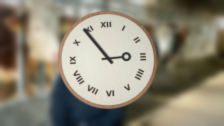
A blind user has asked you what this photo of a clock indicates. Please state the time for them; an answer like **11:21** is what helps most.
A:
**2:54**
